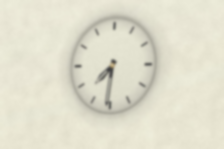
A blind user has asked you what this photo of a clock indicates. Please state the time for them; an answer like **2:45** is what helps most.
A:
**7:31**
